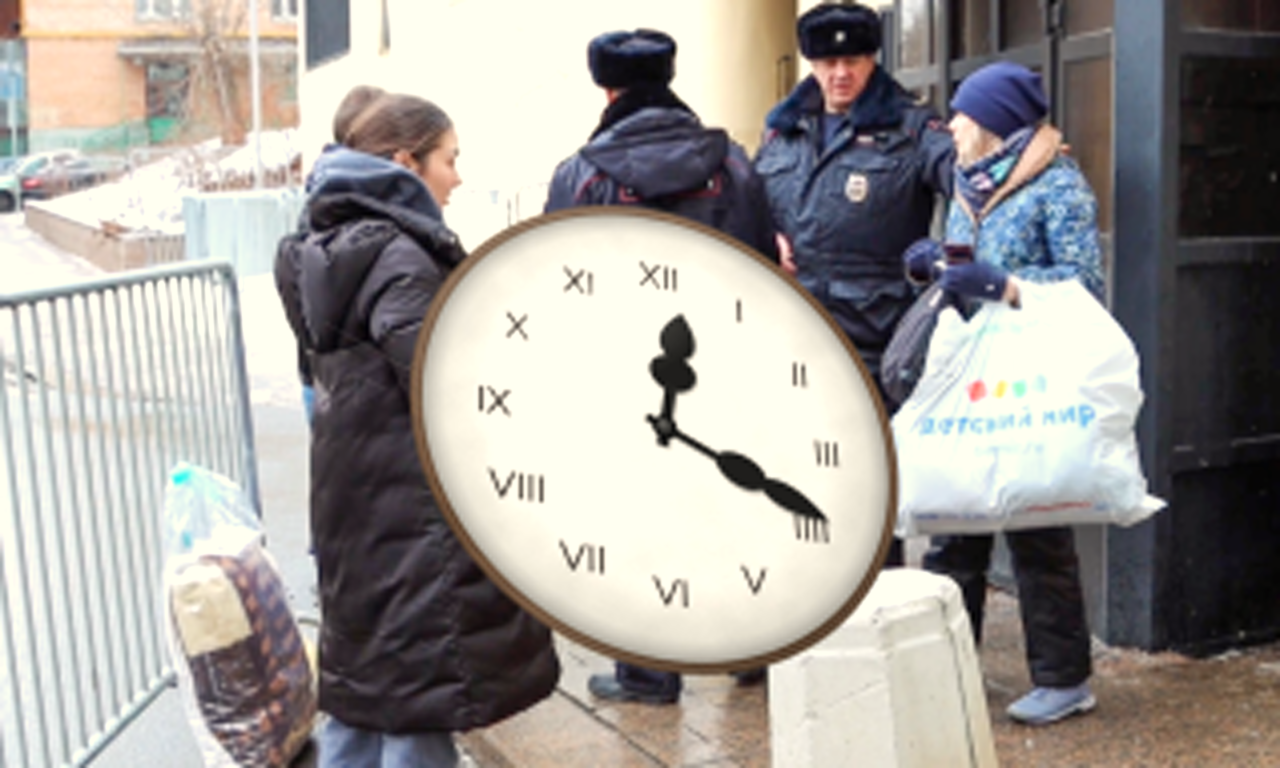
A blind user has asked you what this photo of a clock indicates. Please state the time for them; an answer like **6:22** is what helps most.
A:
**12:19**
